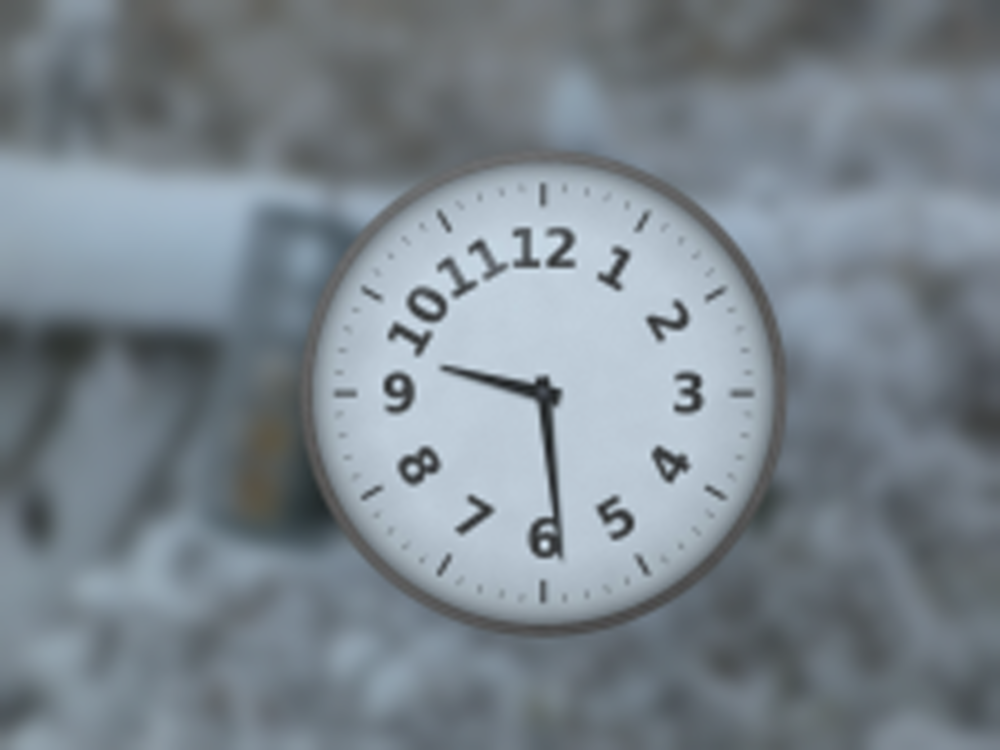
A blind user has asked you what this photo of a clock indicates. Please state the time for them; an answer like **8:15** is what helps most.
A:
**9:29**
